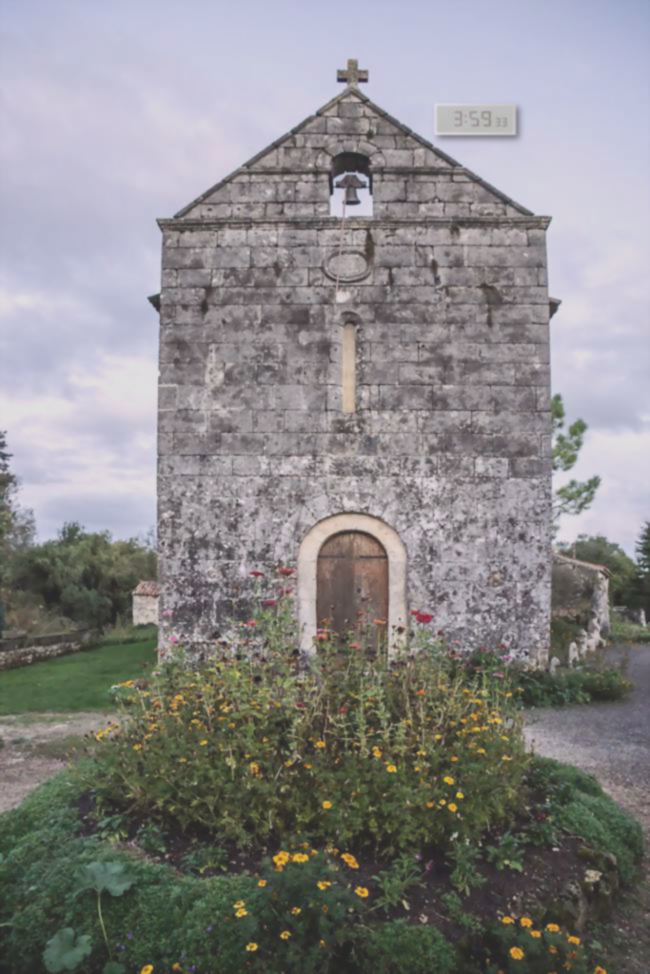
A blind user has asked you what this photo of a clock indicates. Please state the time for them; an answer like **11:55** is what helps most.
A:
**3:59**
